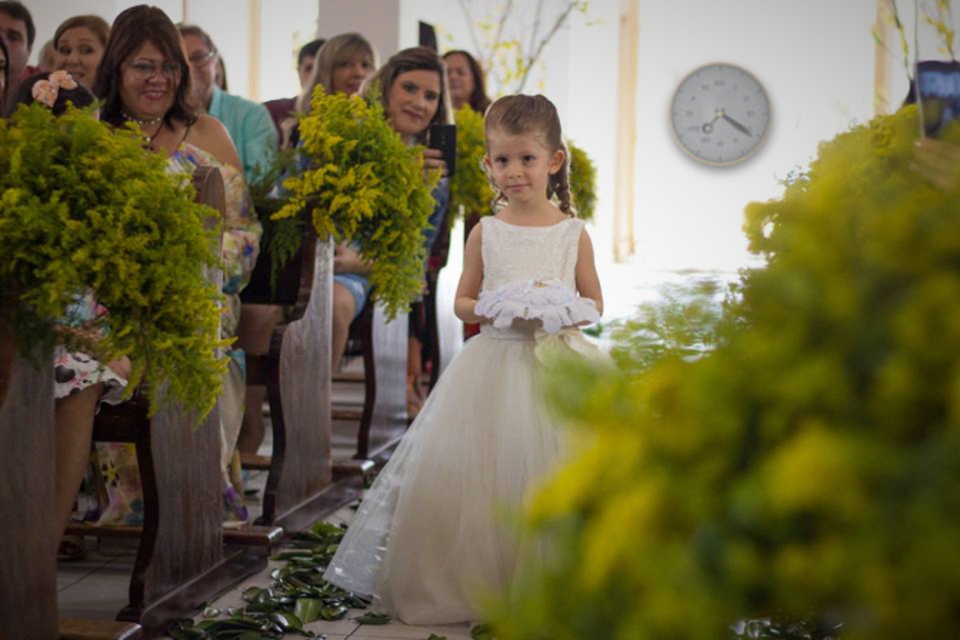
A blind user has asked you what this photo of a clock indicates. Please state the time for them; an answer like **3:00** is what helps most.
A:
**7:21**
